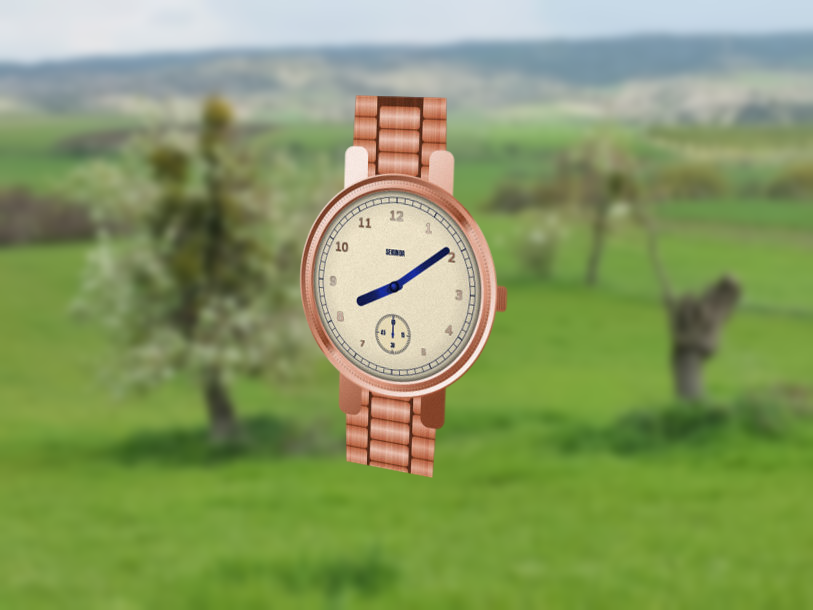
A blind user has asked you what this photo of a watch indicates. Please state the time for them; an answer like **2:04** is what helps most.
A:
**8:09**
